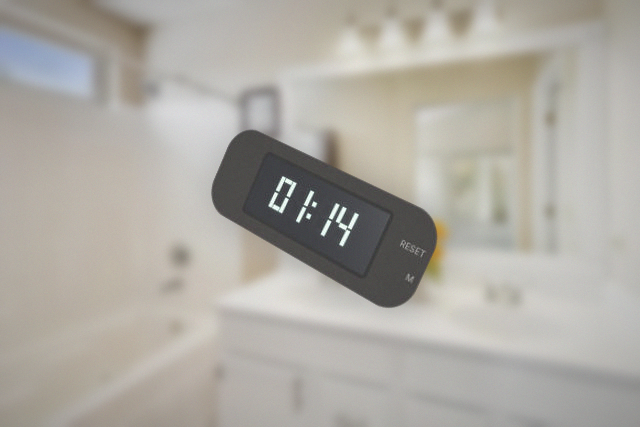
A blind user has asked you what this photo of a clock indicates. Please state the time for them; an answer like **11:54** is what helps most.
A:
**1:14**
